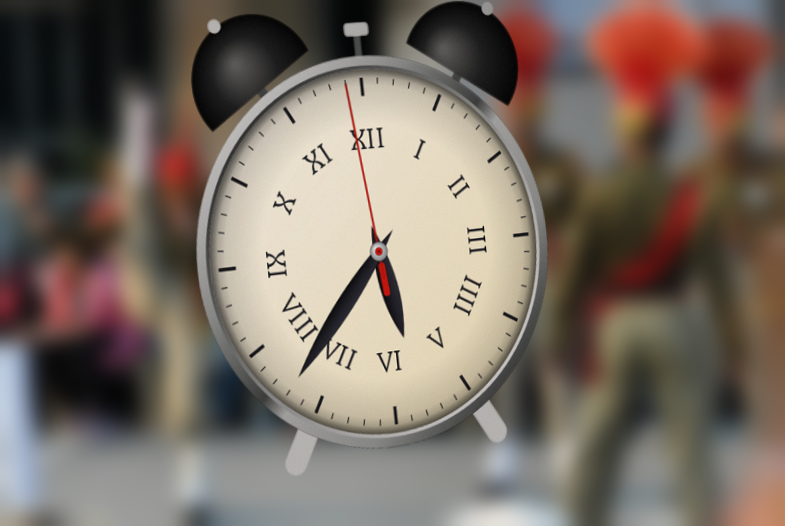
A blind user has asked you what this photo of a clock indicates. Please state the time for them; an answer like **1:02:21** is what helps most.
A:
**5:36:59**
